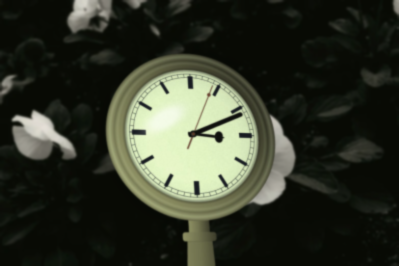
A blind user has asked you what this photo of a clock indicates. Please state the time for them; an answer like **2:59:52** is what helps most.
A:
**3:11:04**
